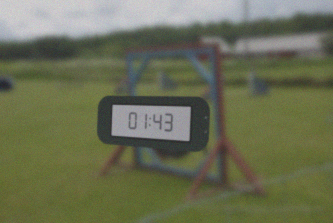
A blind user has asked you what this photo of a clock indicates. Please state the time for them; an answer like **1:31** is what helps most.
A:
**1:43**
